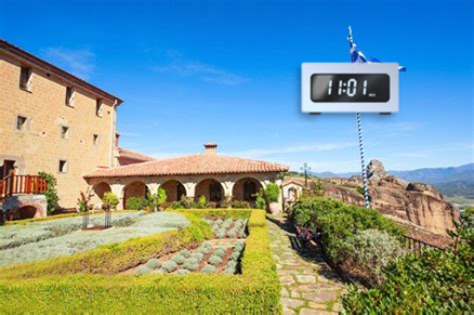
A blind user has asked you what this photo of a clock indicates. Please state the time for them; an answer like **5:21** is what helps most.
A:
**11:01**
